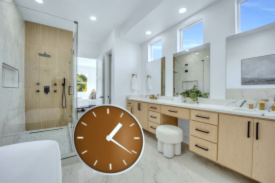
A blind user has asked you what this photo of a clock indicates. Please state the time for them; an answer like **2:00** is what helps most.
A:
**1:21**
